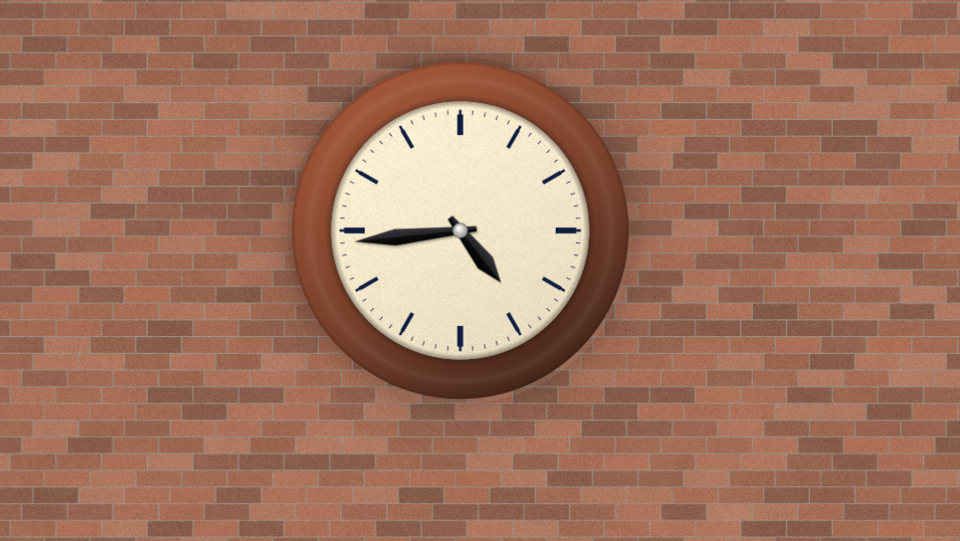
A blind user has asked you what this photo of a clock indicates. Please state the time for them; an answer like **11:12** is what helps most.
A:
**4:44**
